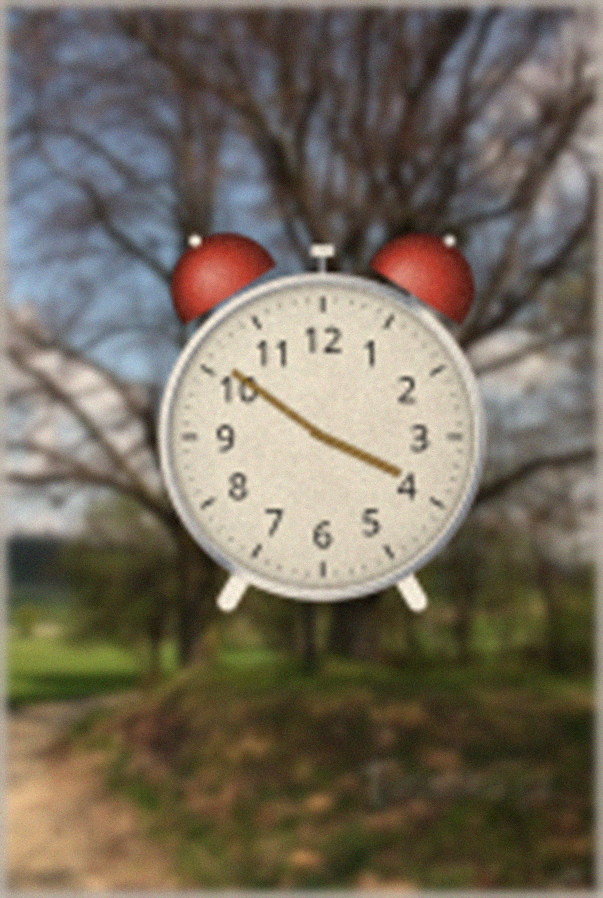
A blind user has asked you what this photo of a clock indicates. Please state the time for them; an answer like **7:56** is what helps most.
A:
**3:51**
